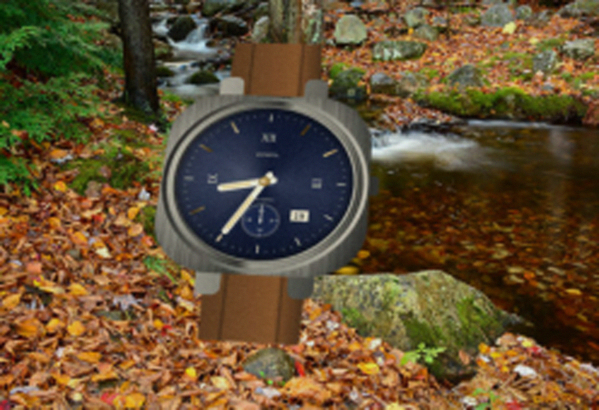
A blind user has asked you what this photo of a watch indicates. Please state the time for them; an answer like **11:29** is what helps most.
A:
**8:35**
